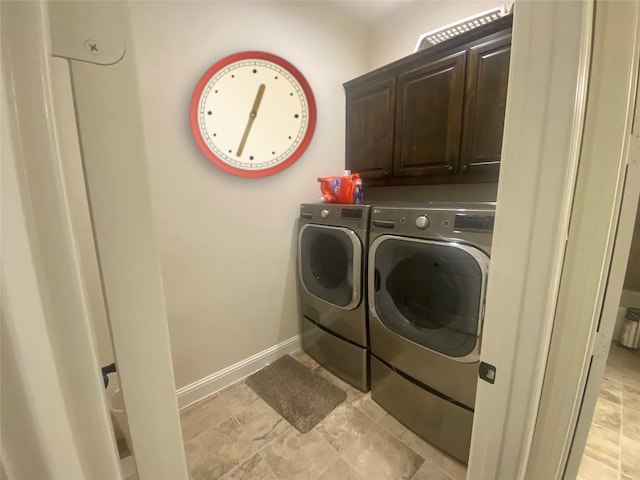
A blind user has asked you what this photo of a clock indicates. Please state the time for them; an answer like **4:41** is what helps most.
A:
**12:33**
